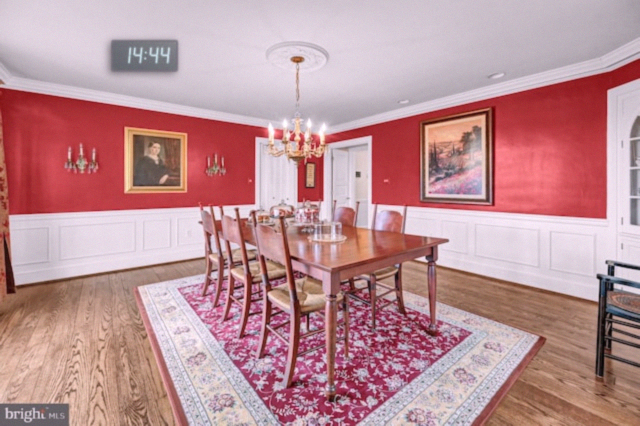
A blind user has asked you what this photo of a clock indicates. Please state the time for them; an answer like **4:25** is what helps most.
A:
**14:44**
